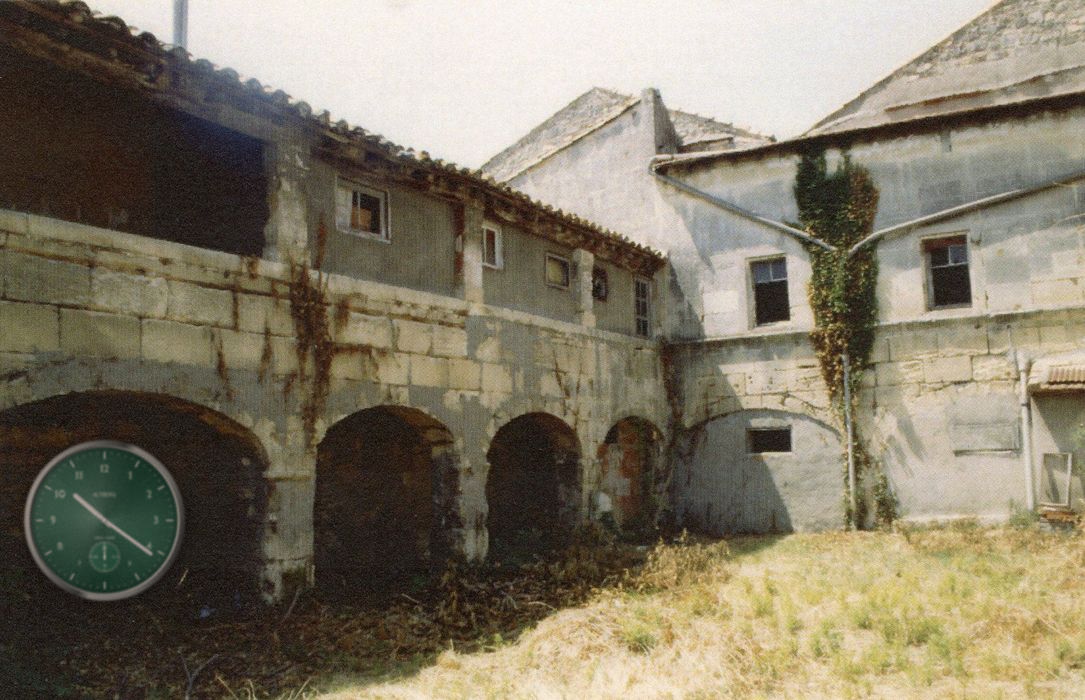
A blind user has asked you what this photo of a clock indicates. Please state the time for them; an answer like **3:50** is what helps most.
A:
**10:21**
